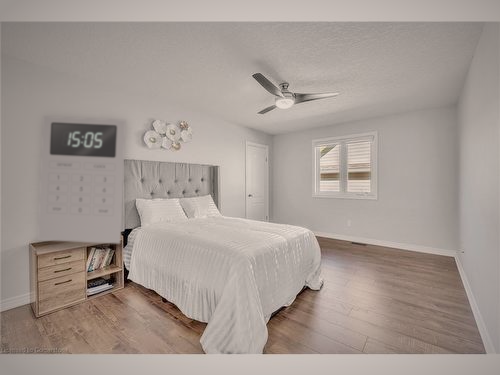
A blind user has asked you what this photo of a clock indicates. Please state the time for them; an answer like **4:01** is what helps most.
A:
**15:05**
